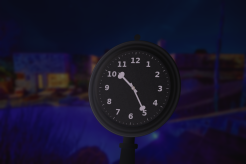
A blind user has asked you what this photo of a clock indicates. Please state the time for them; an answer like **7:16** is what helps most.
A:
**10:25**
